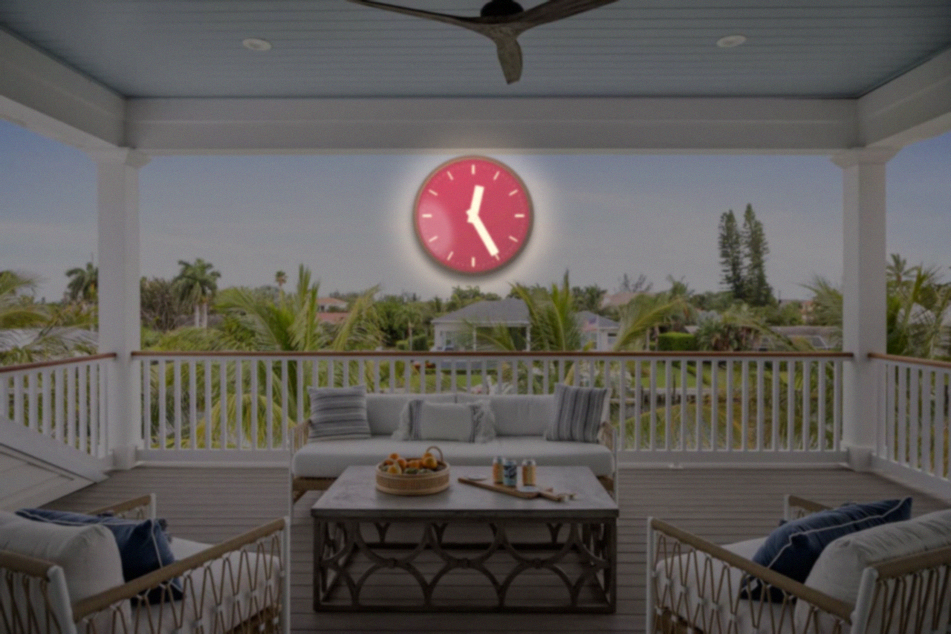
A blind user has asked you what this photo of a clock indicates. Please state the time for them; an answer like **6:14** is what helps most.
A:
**12:25**
